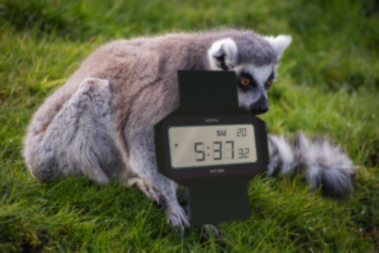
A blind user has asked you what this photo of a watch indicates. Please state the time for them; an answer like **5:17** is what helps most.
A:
**5:37**
